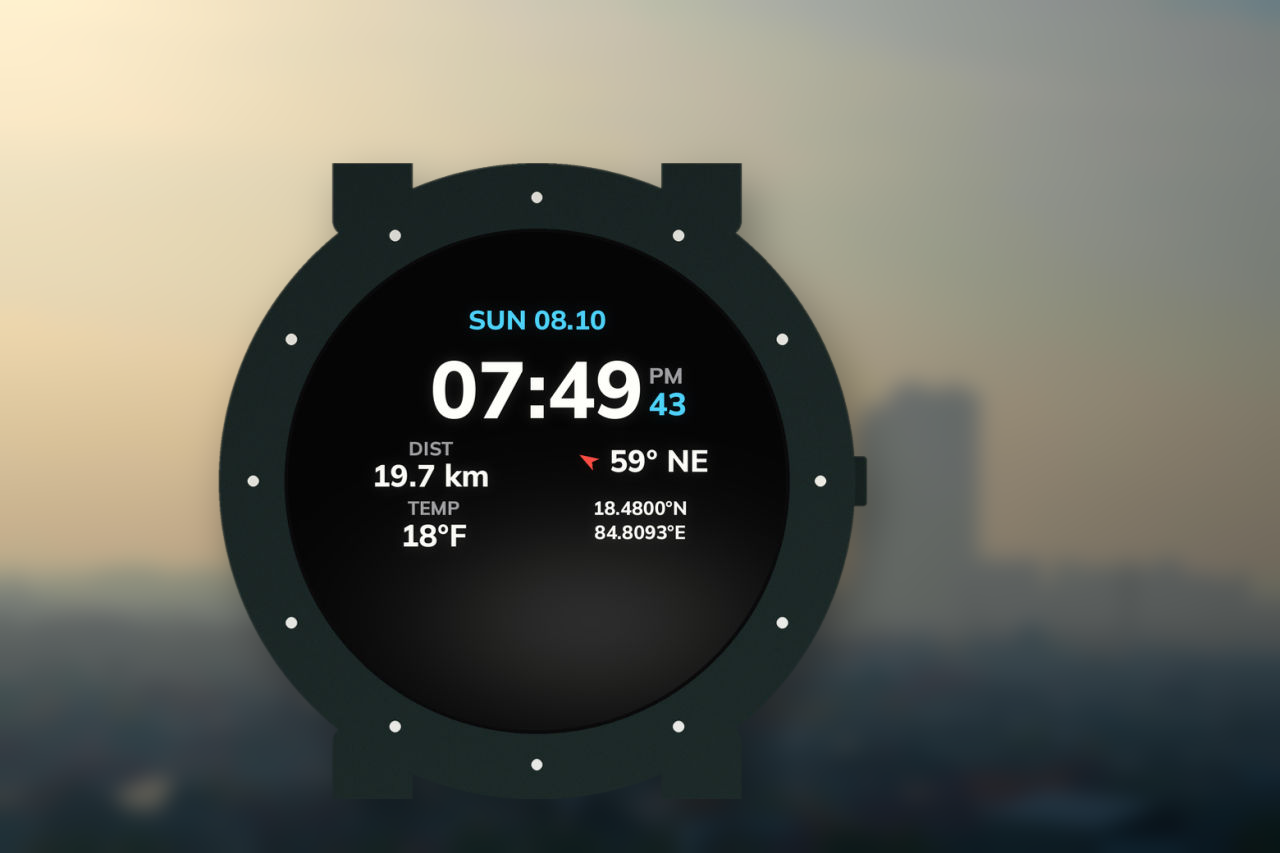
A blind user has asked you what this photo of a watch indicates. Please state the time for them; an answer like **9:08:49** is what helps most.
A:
**7:49:43**
